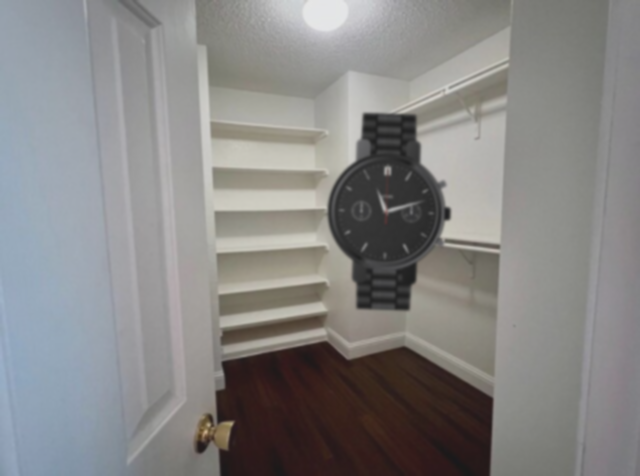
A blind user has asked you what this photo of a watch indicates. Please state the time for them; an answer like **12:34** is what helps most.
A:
**11:12**
